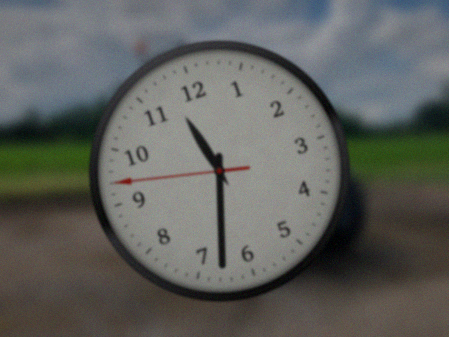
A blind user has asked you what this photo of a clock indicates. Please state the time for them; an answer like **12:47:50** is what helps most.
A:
**11:32:47**
